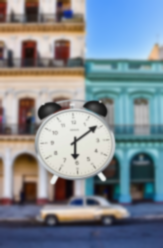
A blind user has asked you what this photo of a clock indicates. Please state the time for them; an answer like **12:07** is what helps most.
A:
**6:09**
